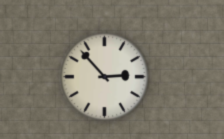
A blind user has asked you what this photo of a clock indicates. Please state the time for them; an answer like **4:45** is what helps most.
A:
**2:53**
